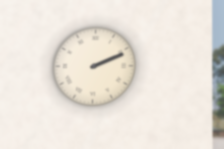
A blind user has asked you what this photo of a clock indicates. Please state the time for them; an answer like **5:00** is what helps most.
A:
**2:11**
